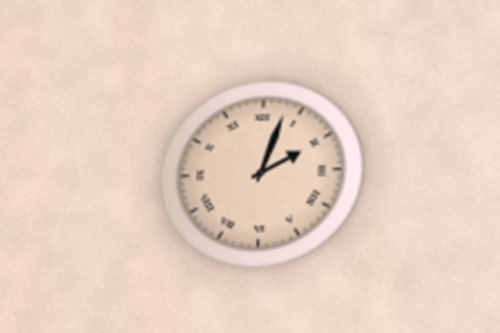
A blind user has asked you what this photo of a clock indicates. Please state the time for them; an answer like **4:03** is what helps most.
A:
**2:03**
